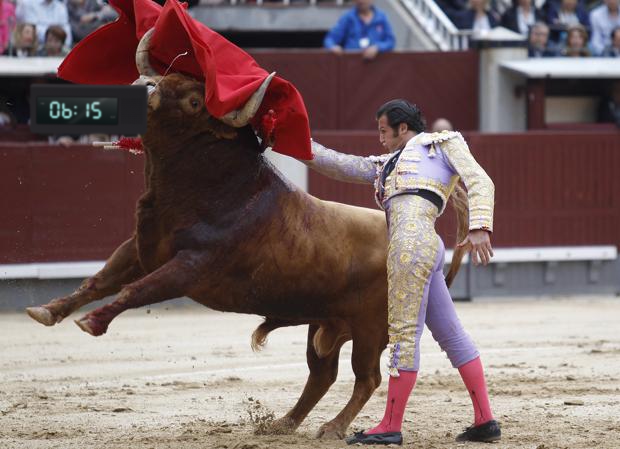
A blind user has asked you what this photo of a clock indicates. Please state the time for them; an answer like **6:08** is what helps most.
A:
**6:15**
